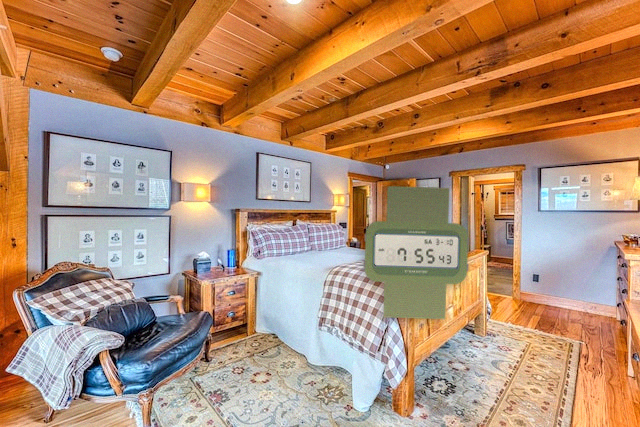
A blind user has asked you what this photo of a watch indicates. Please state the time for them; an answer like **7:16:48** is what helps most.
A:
**7:55:43**
